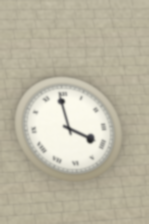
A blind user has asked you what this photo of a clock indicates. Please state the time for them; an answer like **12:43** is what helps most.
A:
**3:59**
